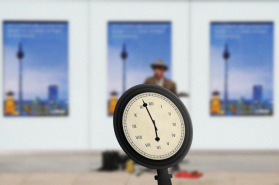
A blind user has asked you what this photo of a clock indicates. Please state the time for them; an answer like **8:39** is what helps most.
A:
**5:57**
